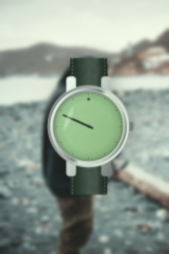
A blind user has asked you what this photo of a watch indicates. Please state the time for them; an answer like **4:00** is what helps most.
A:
**9:49**
